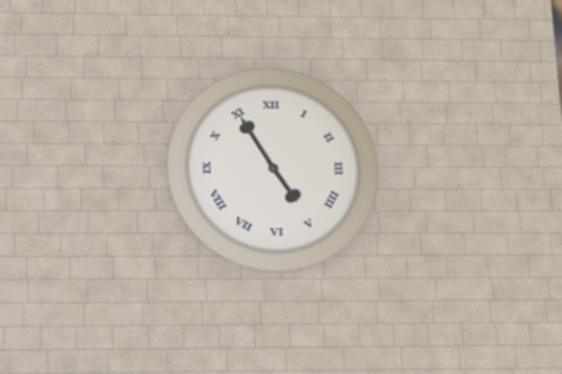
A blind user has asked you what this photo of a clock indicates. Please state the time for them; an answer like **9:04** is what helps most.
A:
**4:55**
